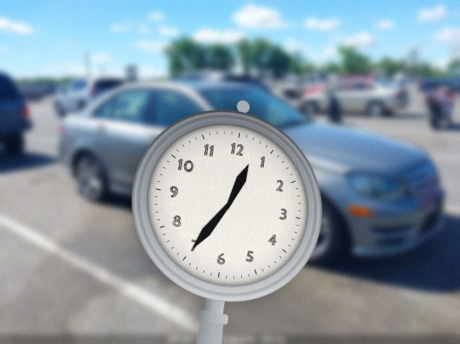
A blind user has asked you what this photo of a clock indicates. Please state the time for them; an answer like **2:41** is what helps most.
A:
**12:35**
